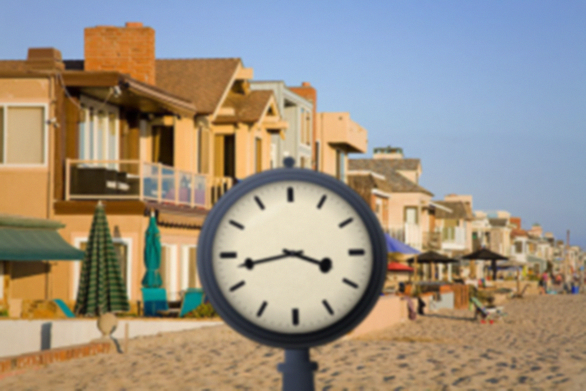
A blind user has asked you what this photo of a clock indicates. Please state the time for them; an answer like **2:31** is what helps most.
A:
**3:43**
